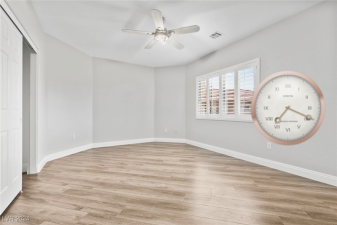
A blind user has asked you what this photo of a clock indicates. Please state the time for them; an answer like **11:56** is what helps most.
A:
**7:19**
